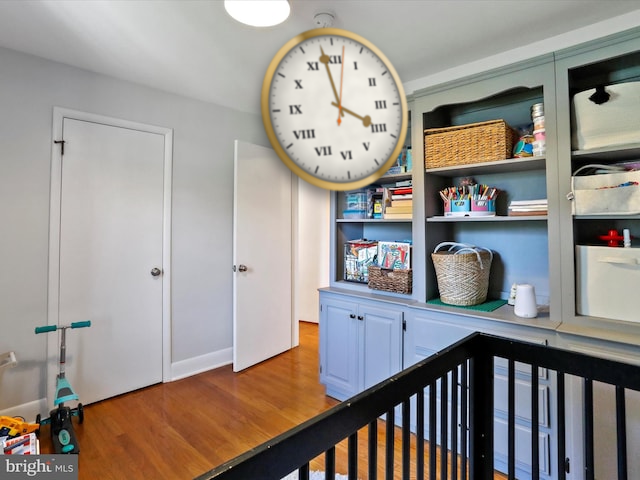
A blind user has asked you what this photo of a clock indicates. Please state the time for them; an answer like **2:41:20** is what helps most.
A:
**3:58:02**
